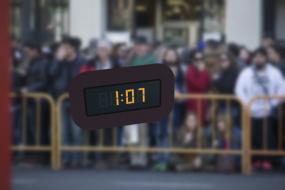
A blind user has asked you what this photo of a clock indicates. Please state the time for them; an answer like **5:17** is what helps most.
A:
**1:07**
